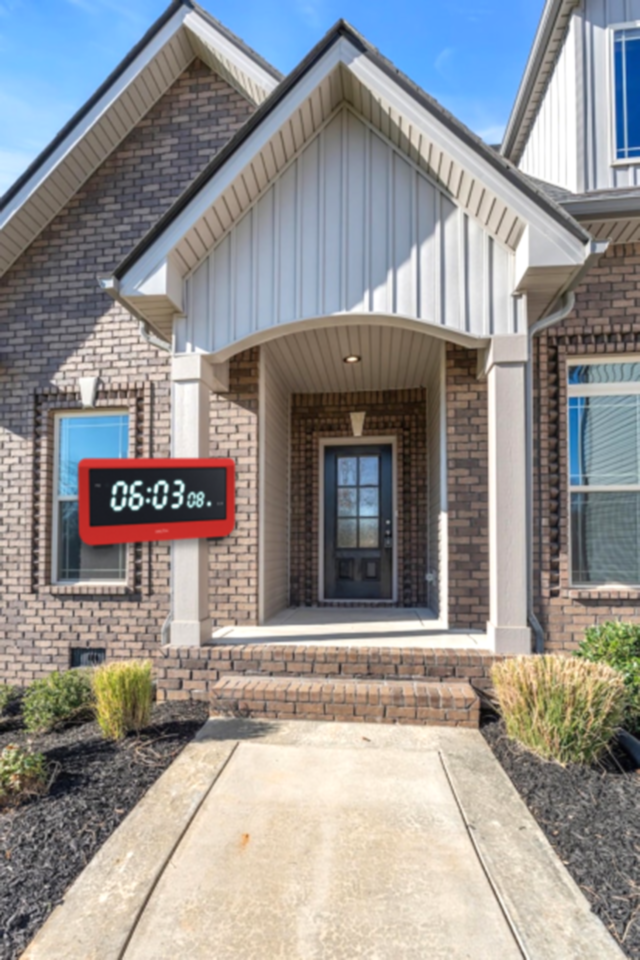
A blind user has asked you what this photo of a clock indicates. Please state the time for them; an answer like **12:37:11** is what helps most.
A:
**6:03:08**
